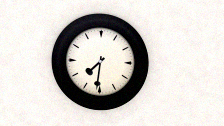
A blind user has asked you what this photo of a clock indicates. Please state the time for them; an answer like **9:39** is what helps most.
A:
**7:31**
